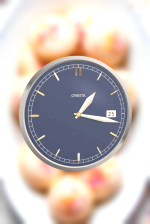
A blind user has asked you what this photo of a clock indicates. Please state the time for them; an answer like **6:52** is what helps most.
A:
**1:17**
